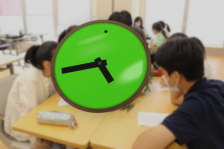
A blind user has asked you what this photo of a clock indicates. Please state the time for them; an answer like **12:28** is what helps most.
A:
**4:42**
